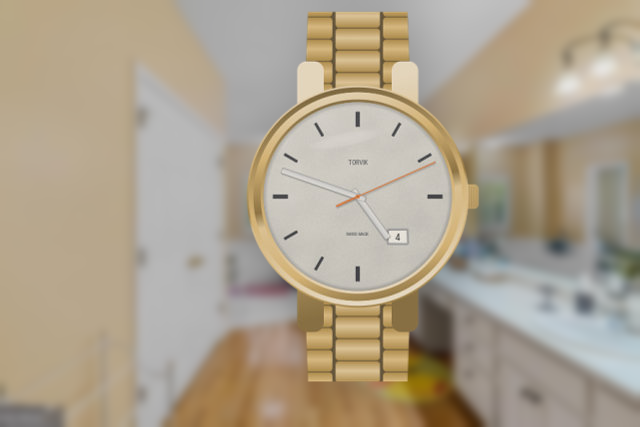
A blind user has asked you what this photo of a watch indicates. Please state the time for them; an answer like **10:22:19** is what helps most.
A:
**4:48:11**
